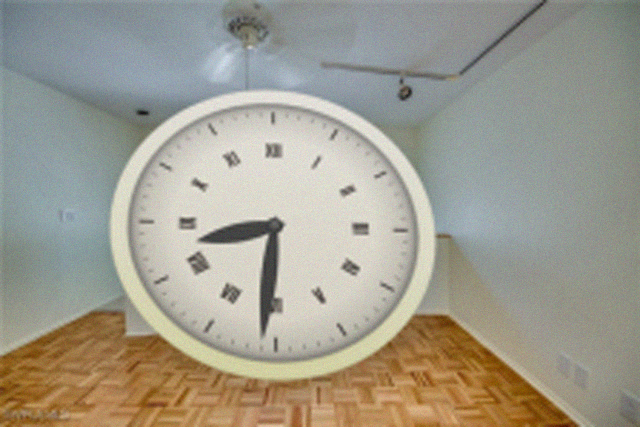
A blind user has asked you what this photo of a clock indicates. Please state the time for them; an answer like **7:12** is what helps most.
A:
**8:31**
